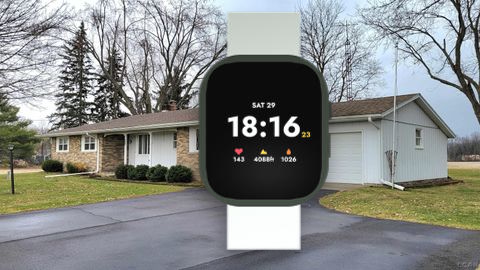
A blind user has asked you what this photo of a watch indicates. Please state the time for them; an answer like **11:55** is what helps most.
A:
**18:16**
